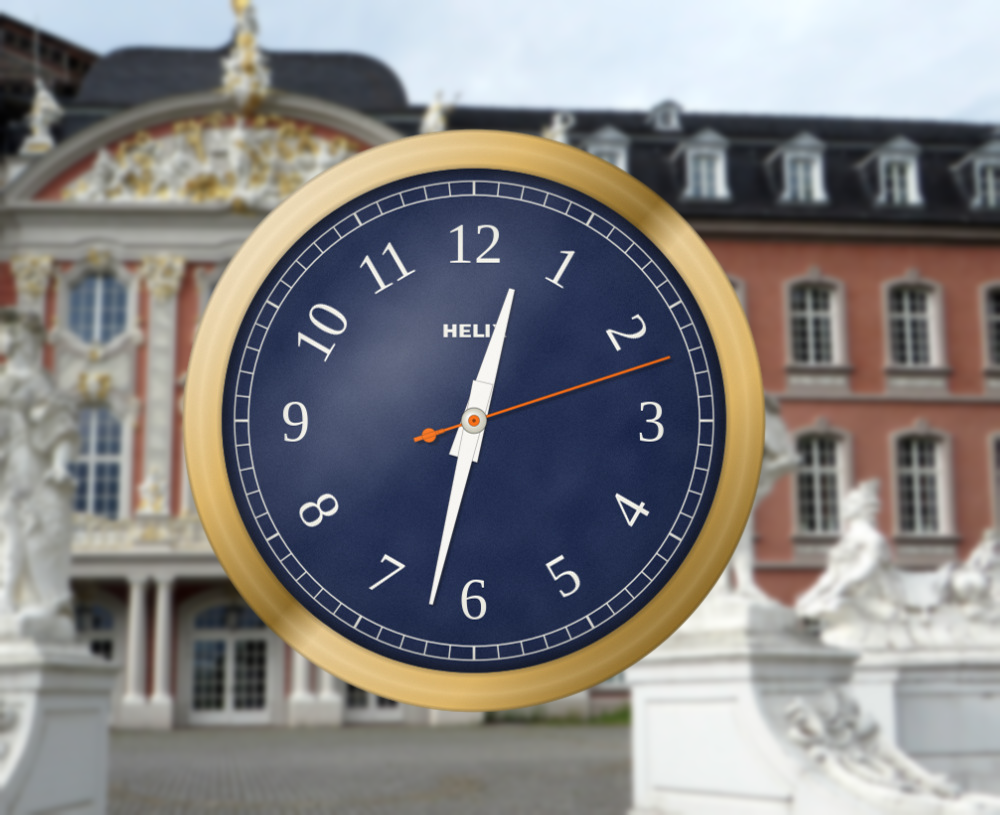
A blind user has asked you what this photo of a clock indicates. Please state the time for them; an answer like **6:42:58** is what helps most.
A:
**12:32:12**
